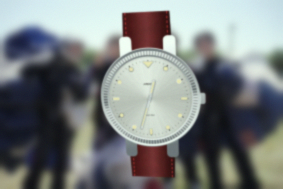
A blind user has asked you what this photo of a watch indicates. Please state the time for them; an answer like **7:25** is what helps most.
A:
**12:33**
